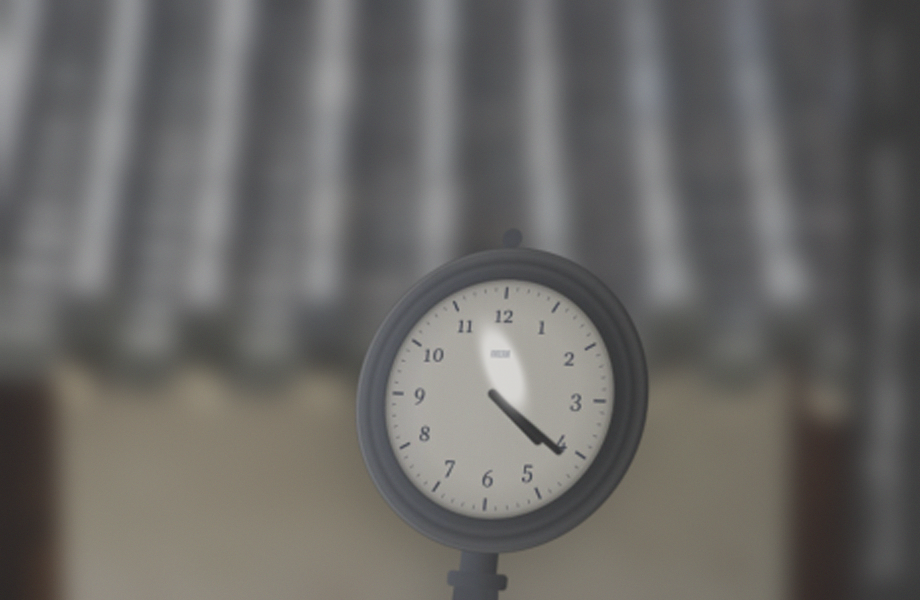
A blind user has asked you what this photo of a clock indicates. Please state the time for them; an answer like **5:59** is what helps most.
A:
**4:21**
